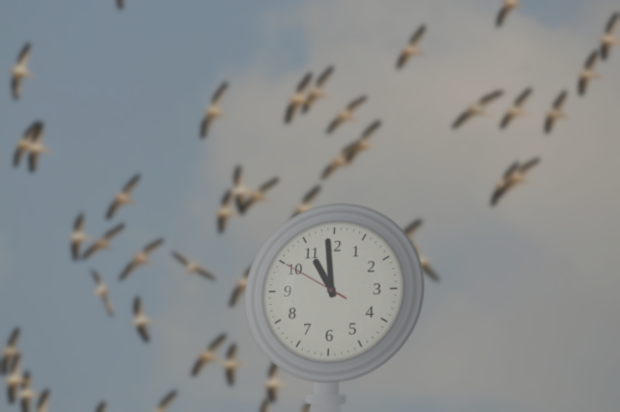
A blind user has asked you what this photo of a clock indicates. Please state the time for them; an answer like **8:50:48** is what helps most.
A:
**10:58:50**
